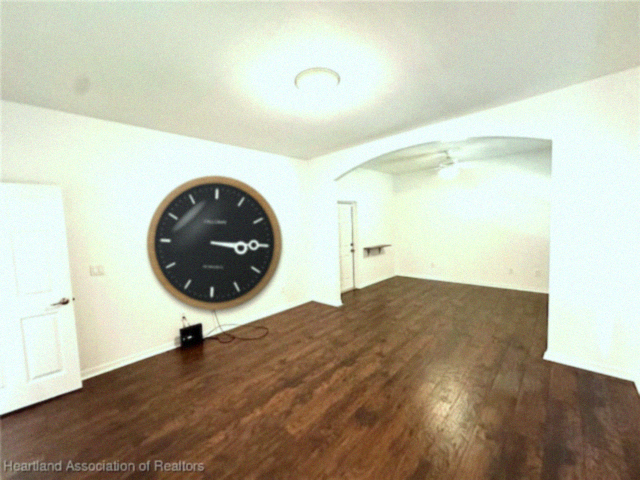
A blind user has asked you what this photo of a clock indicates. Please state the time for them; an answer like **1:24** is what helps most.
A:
**3:15**
